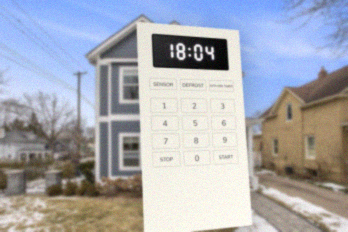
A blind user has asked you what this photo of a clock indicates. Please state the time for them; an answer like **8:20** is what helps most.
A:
**18:04**
